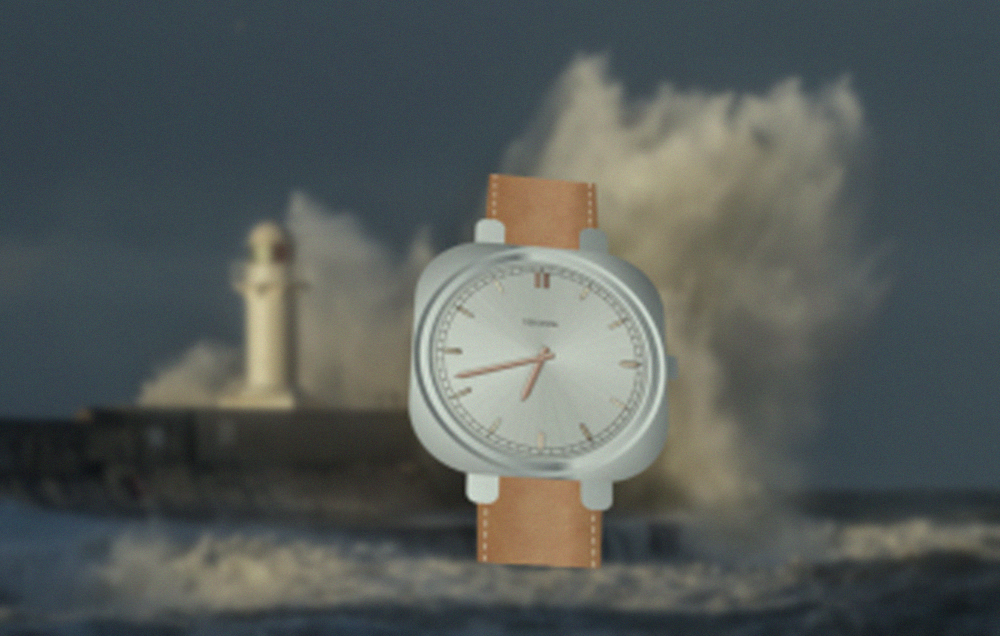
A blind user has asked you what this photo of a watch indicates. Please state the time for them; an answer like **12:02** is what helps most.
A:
**6:42**
